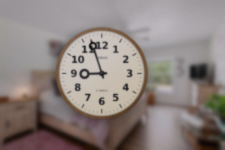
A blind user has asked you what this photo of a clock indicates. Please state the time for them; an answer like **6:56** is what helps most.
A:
**8:57**
